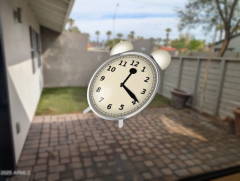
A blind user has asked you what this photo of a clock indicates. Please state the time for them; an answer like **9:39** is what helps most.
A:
**12:19**
